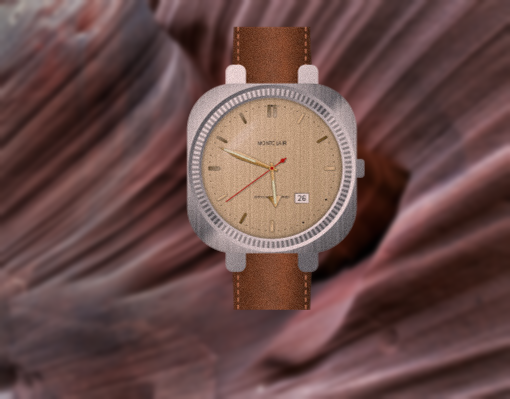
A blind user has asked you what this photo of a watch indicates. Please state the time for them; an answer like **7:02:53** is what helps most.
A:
**5:48:39**
